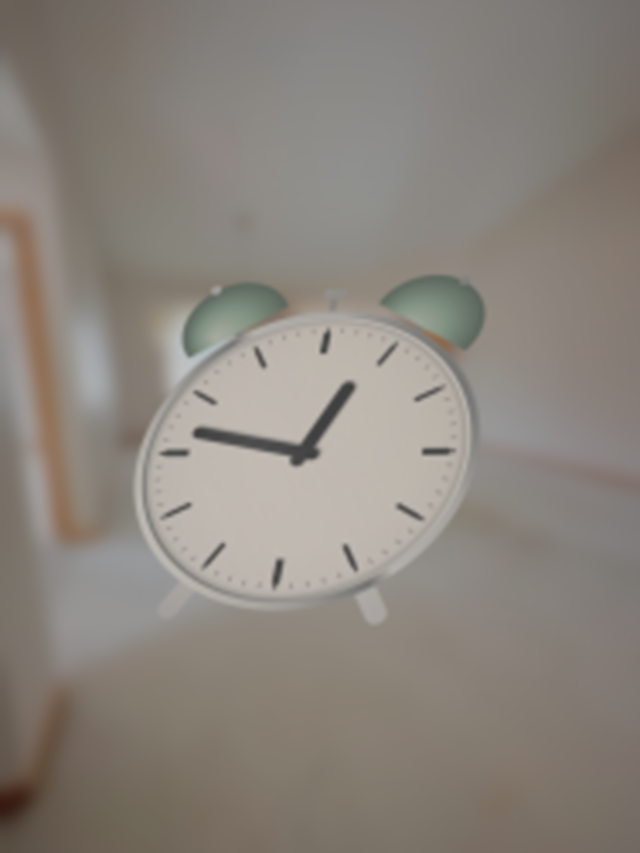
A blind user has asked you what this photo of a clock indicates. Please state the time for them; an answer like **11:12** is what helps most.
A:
**12:47**
